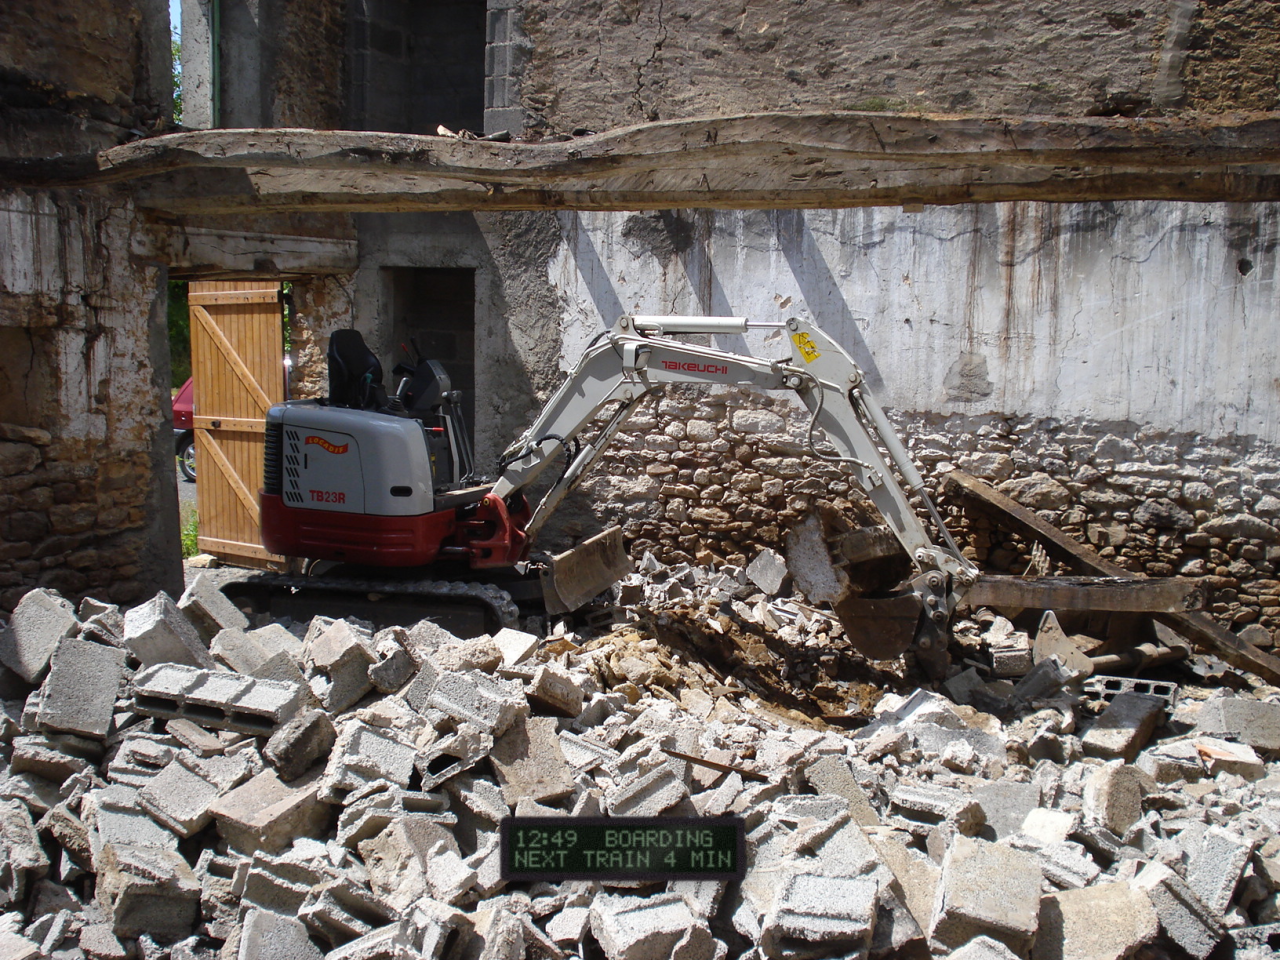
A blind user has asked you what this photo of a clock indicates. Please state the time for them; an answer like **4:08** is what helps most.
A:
**12:49**
